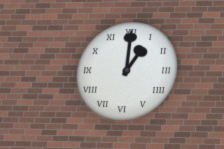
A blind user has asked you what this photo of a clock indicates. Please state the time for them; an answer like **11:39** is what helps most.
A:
**1:00**
